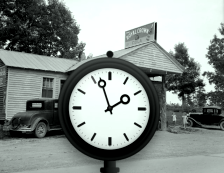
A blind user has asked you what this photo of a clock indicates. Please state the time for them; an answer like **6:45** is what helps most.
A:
**1:57**
